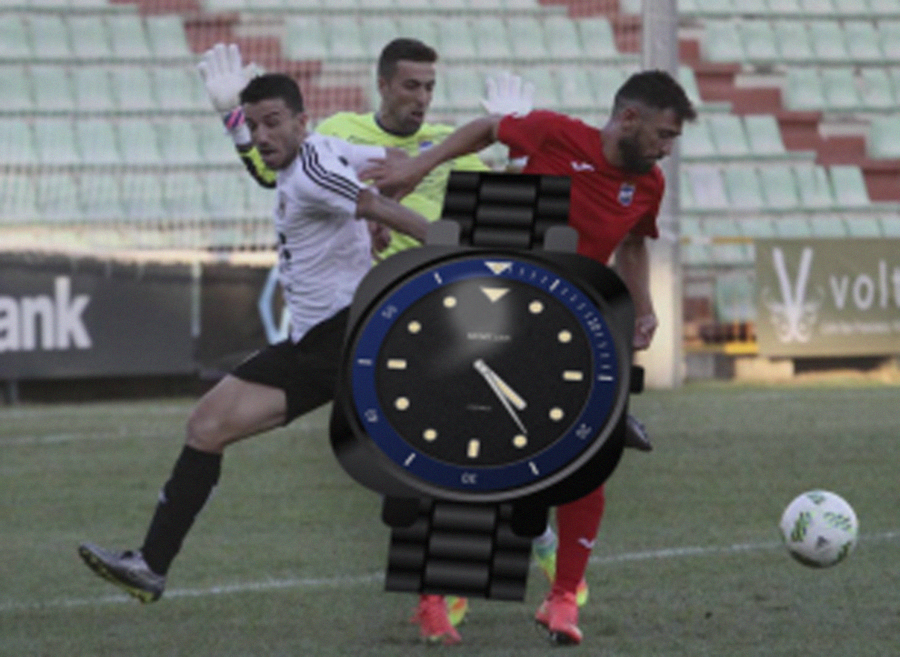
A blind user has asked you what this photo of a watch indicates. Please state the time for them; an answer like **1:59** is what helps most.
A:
**4:24**
